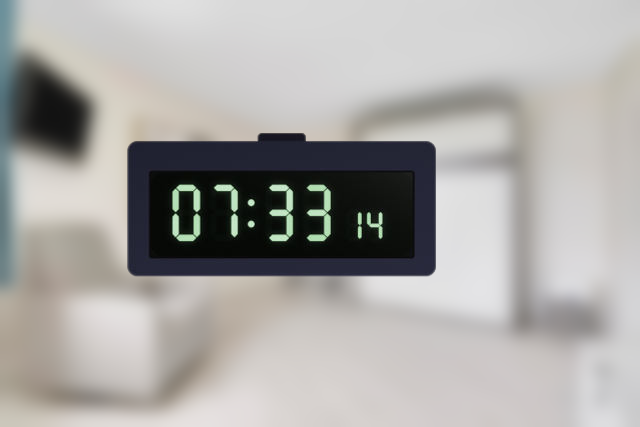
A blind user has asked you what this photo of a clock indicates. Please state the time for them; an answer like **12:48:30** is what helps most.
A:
**7:33:14**
